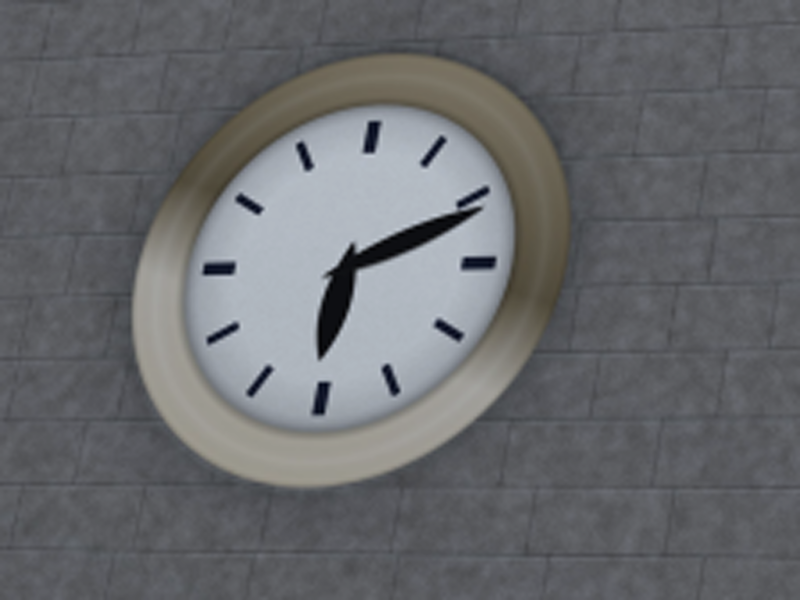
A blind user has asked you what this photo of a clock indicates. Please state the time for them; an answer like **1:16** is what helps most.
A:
**6:11**
